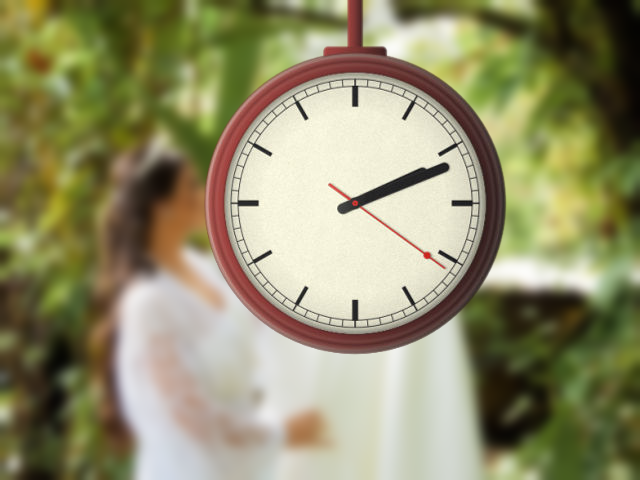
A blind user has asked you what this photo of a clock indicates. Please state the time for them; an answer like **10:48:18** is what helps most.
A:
**2:11:21**
